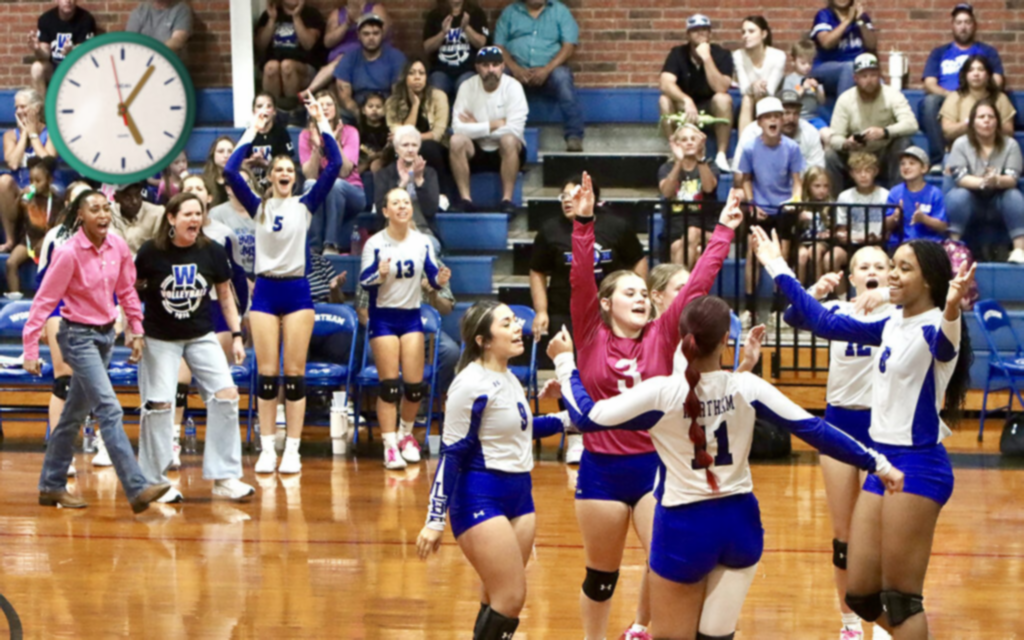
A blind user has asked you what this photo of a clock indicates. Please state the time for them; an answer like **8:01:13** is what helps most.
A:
**5:05:58**
